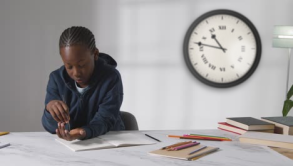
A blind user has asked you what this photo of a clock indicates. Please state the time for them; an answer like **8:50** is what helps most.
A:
**10:47**
